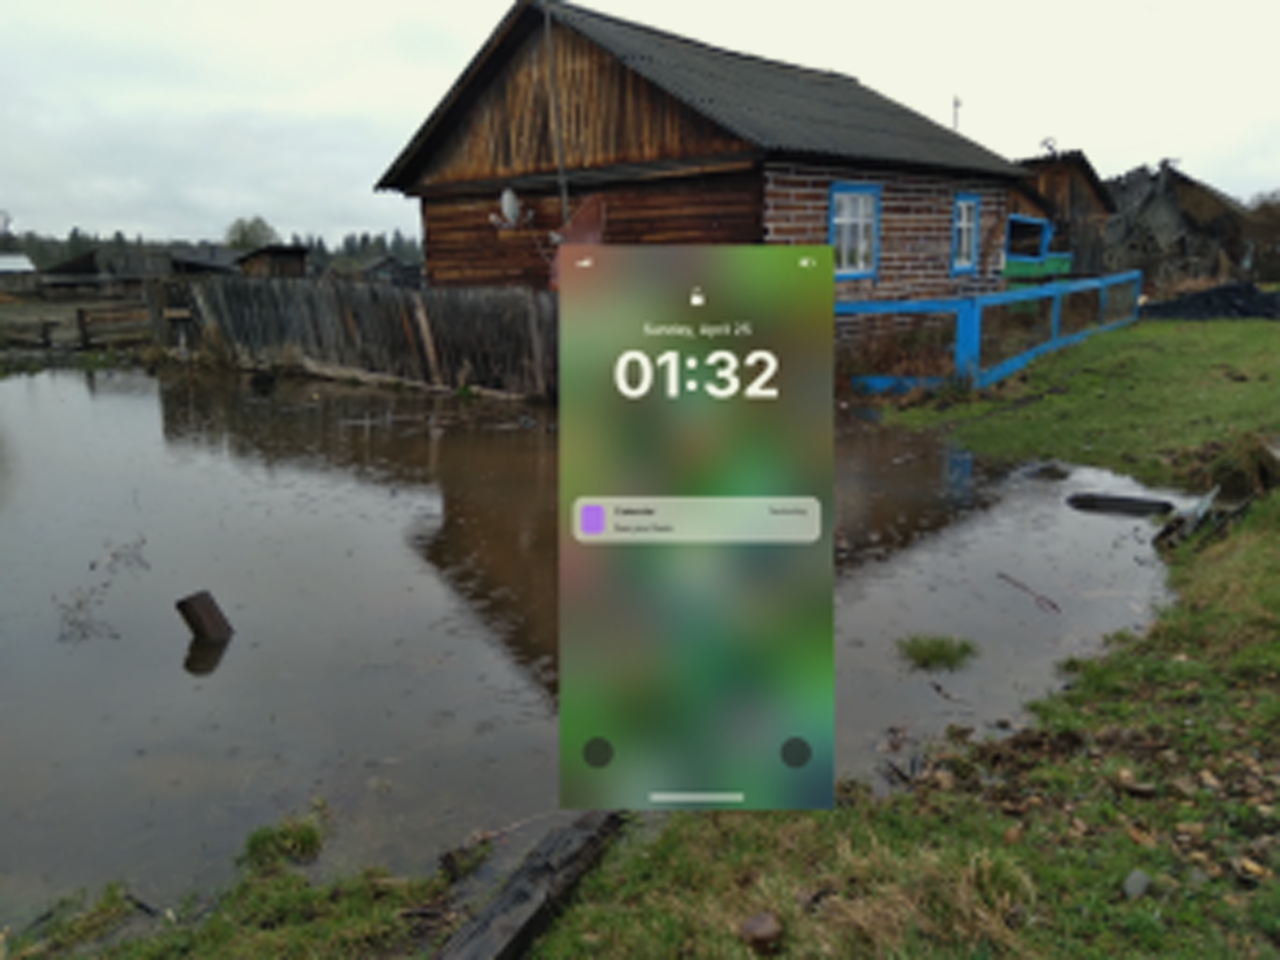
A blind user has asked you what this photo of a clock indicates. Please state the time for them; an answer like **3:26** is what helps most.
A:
**1:32**
